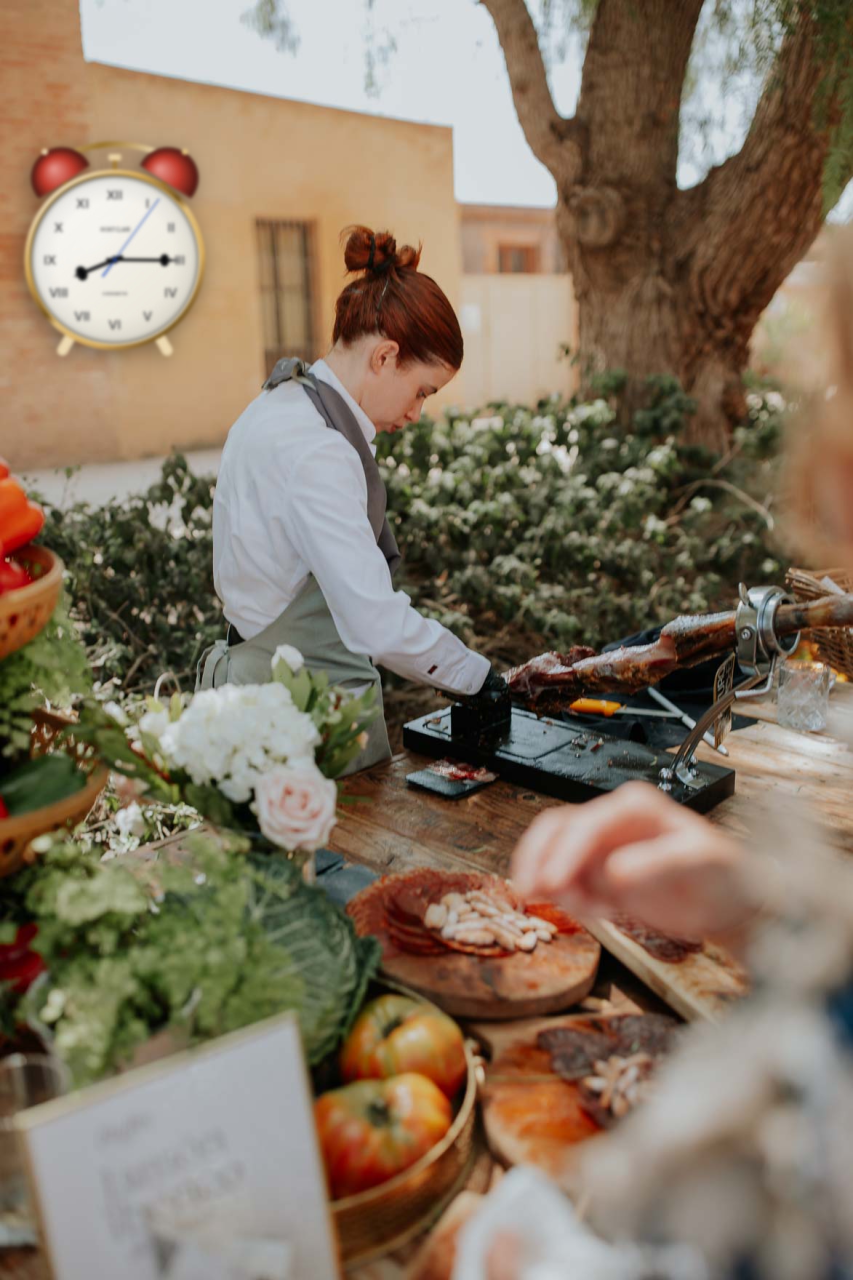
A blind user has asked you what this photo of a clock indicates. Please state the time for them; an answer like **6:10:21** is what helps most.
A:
**8:15:06**
